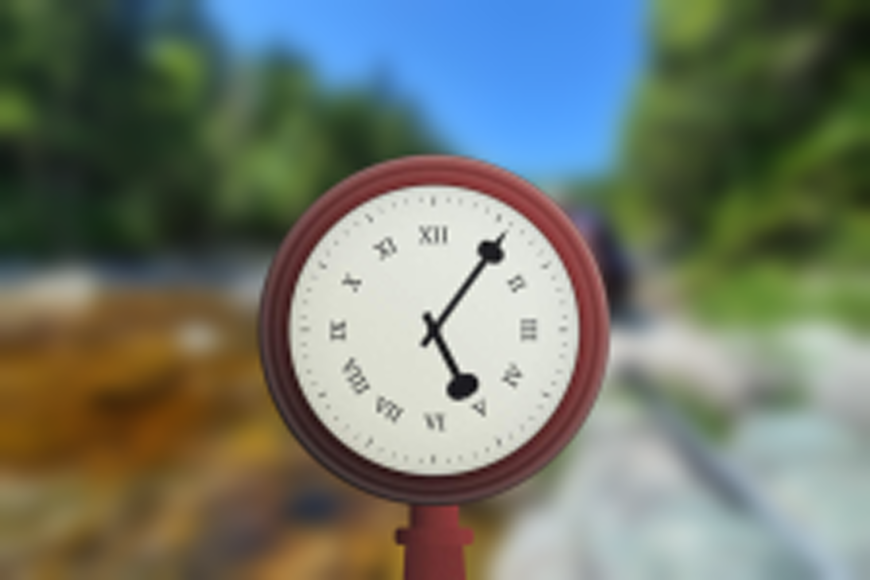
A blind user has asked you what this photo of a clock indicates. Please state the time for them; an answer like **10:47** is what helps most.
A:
**5:06**
